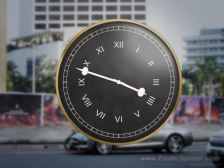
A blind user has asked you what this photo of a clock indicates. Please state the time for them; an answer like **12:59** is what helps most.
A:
**3:48**
